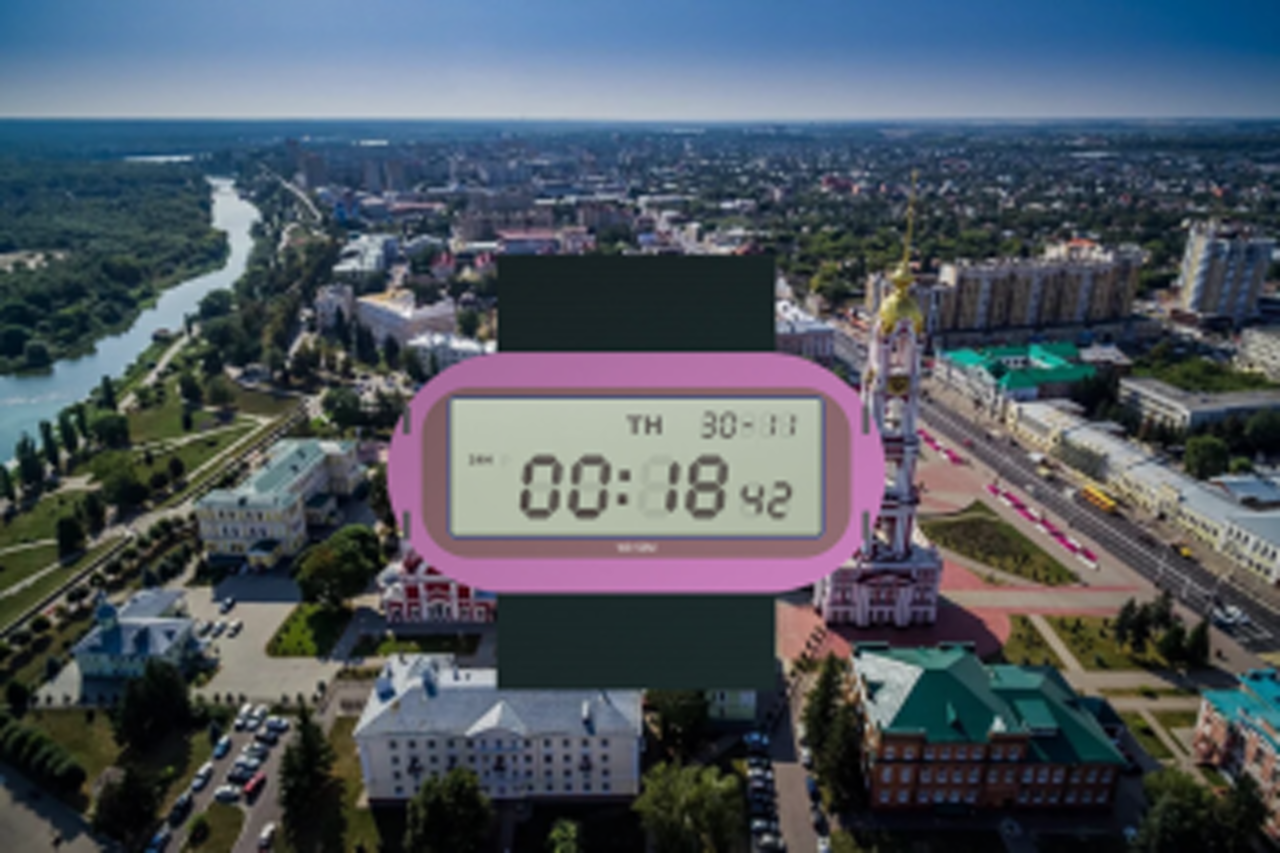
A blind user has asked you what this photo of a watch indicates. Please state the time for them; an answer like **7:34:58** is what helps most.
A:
**0:18:42**
